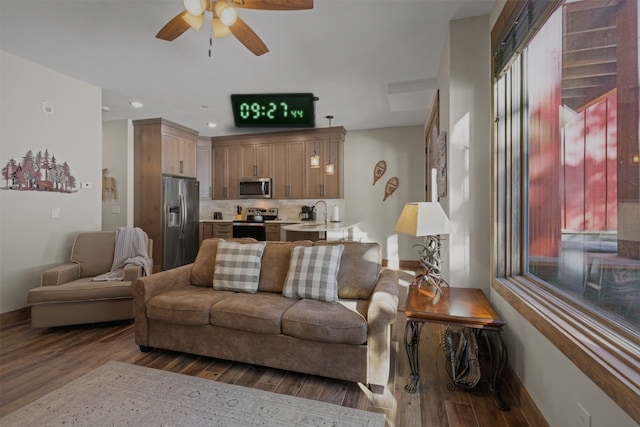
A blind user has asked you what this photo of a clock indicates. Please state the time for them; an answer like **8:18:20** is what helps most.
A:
**9:27:44**
